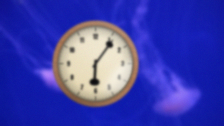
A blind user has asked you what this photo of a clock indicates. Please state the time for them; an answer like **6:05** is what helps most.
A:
**6:06**
